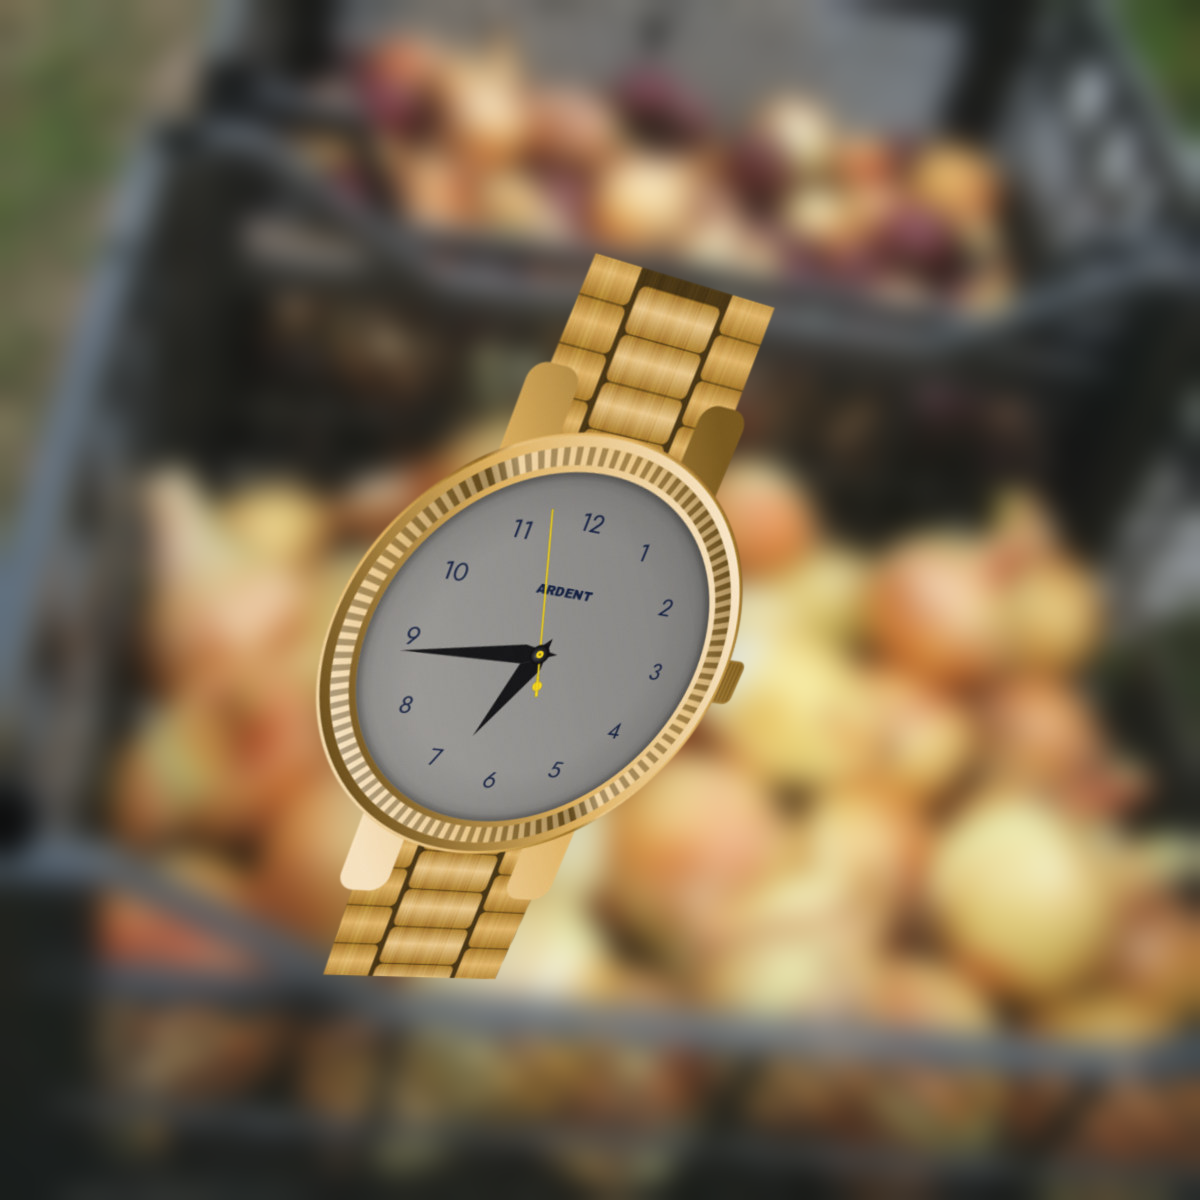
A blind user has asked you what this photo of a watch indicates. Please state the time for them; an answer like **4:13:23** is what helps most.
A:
**6:43:57**
